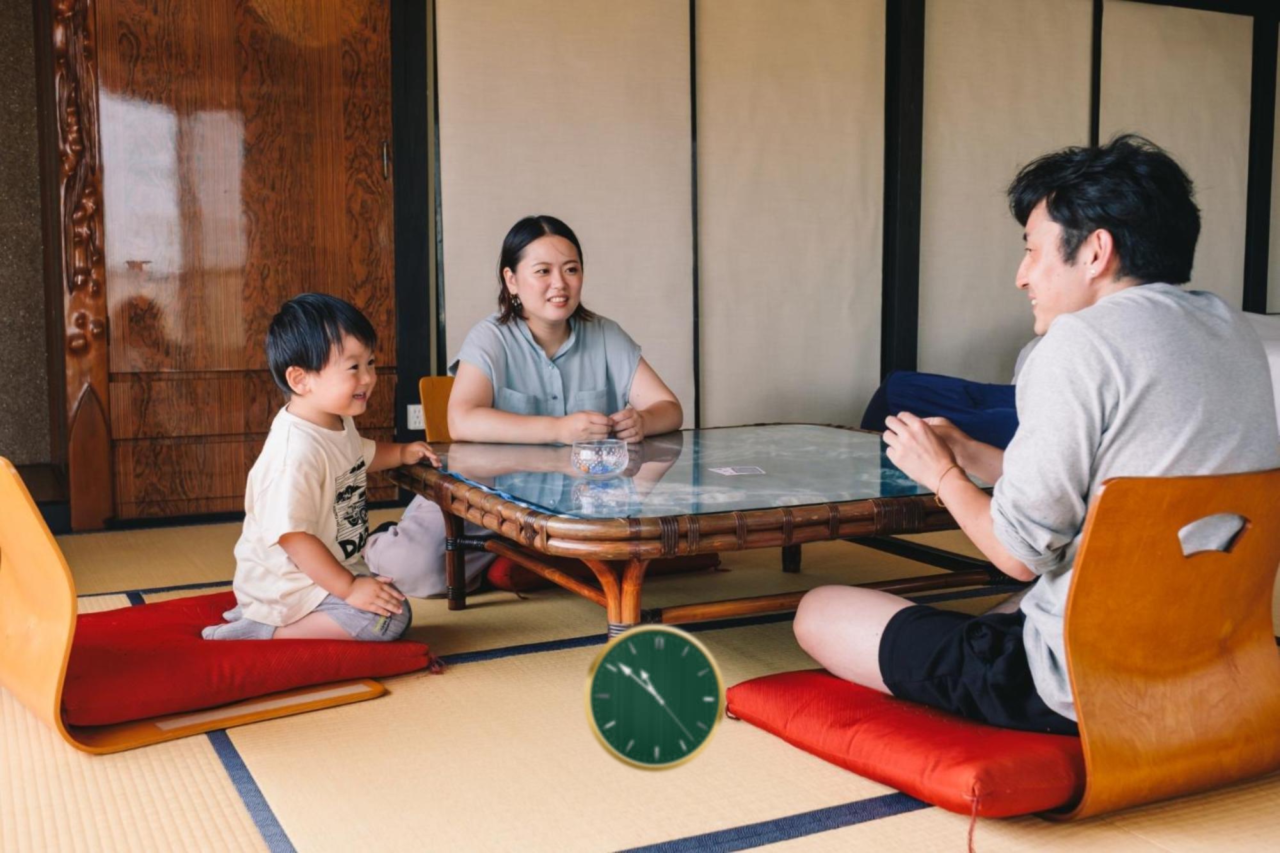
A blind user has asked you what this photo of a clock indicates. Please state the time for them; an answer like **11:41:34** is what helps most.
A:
**10:51:23**
